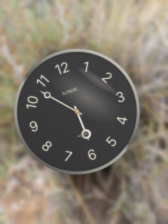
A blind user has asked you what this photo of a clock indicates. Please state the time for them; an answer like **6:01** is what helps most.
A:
**5:53**
